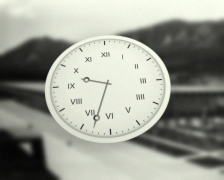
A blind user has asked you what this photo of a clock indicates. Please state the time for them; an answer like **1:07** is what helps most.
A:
**9:33**
